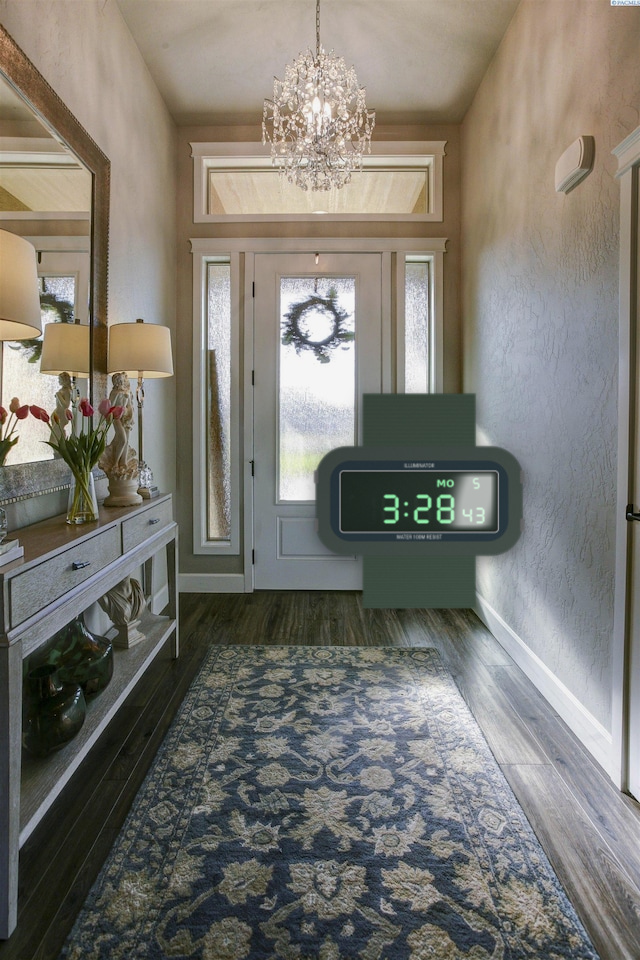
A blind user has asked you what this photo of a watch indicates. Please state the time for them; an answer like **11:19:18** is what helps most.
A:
**3:28:43**
